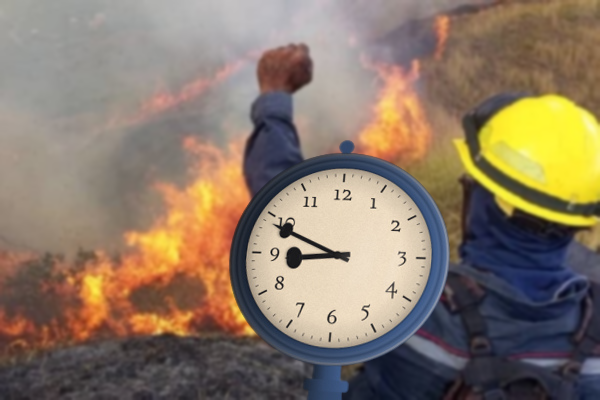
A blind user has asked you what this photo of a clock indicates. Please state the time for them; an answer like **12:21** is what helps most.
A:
**8:49**
